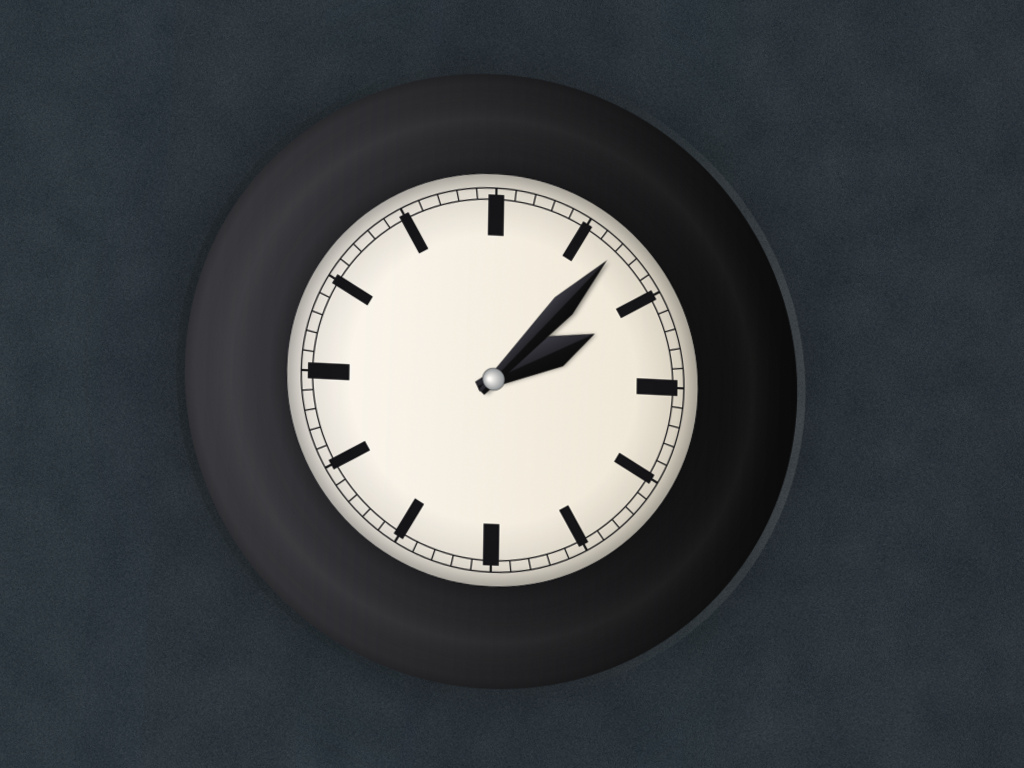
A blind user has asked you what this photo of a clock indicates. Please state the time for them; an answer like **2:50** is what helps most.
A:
**2:07**
